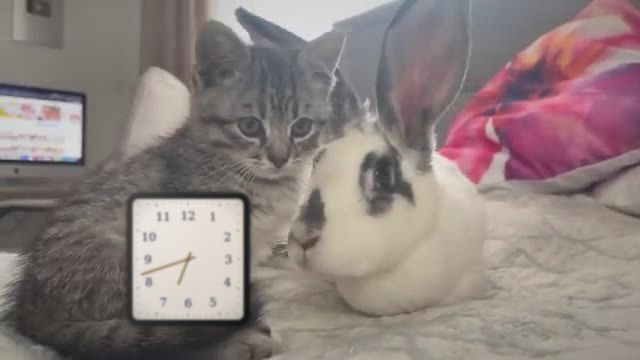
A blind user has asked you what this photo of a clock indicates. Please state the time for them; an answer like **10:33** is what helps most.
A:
**6:42**
